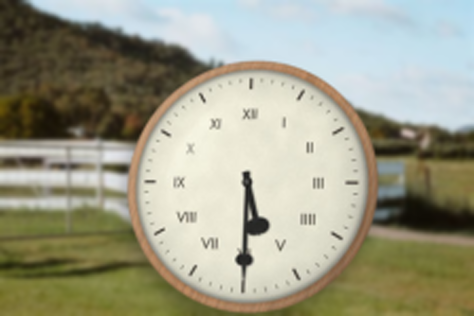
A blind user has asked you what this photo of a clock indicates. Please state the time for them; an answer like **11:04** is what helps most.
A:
**5:30**
